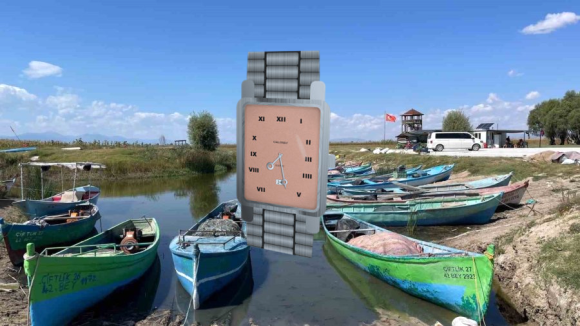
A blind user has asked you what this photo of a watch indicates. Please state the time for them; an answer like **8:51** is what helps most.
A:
**7:28**
